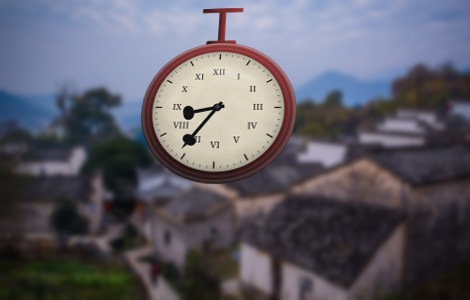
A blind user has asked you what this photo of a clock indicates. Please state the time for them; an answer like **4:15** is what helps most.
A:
**8:36**
